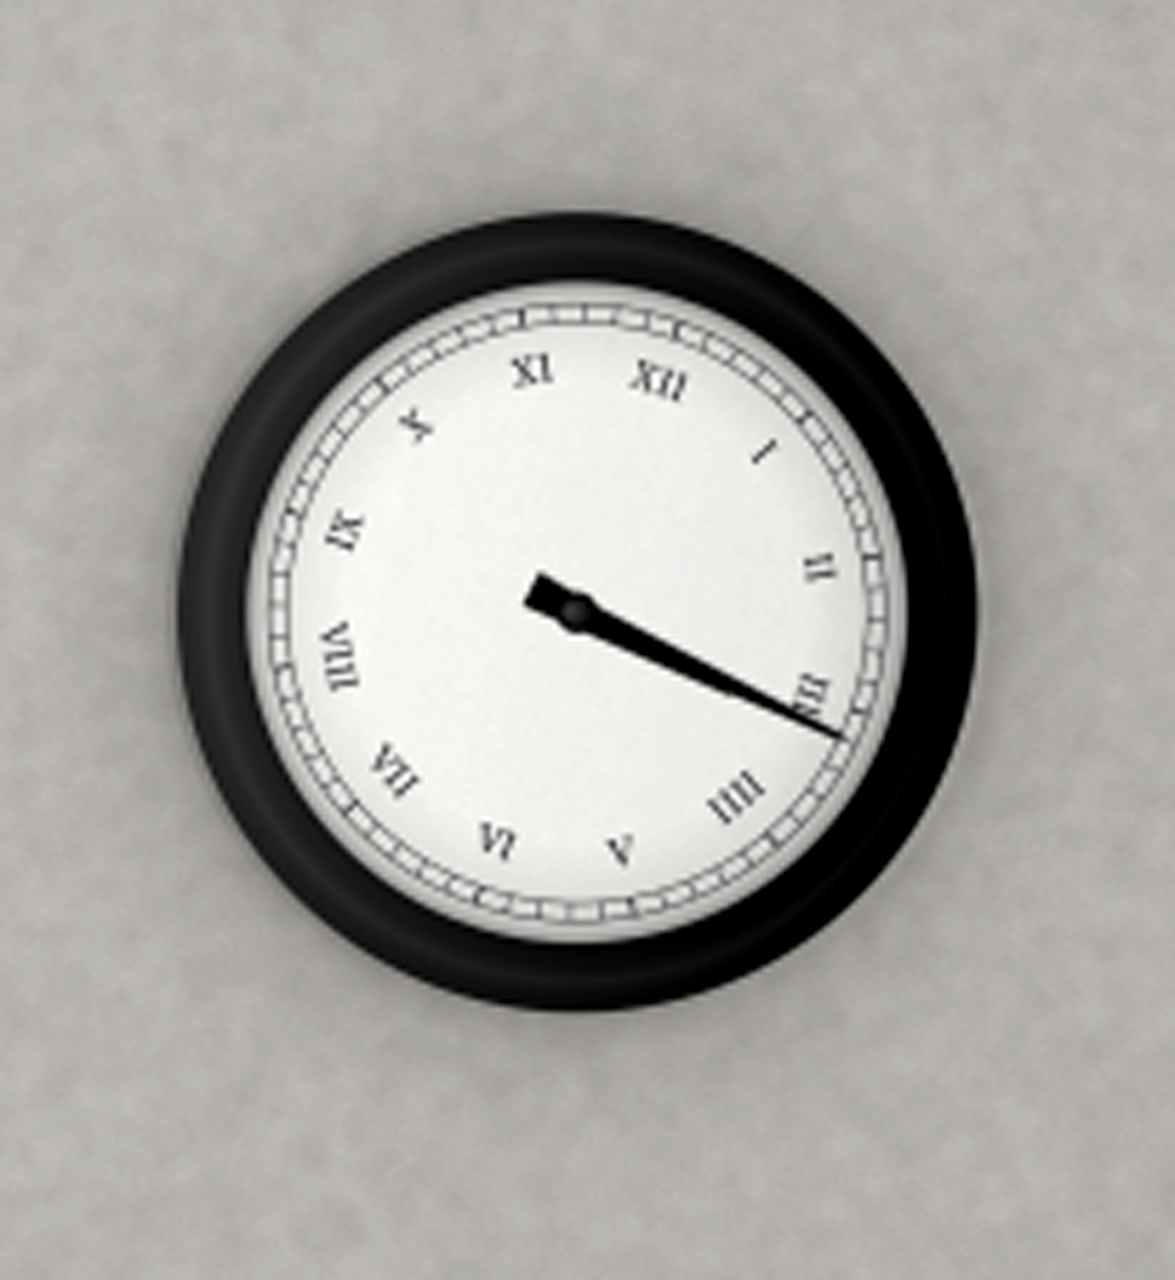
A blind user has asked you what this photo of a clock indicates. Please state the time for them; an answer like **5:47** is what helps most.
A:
**3:16**
